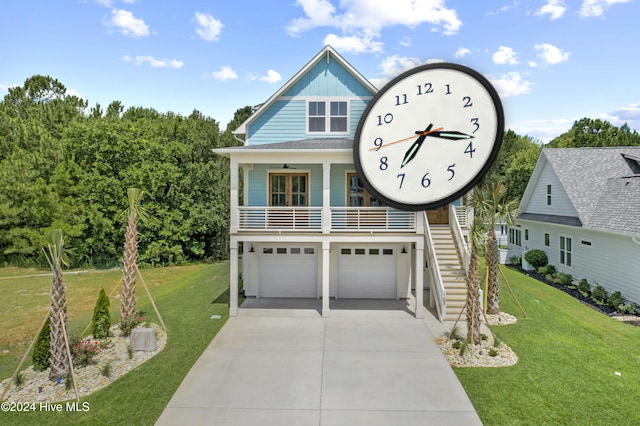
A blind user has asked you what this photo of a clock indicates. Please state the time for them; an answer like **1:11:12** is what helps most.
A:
**7:17:44**
